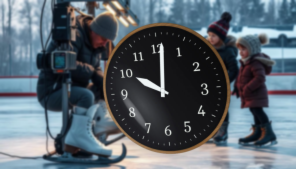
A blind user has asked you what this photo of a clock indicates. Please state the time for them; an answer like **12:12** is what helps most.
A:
**10:01**
